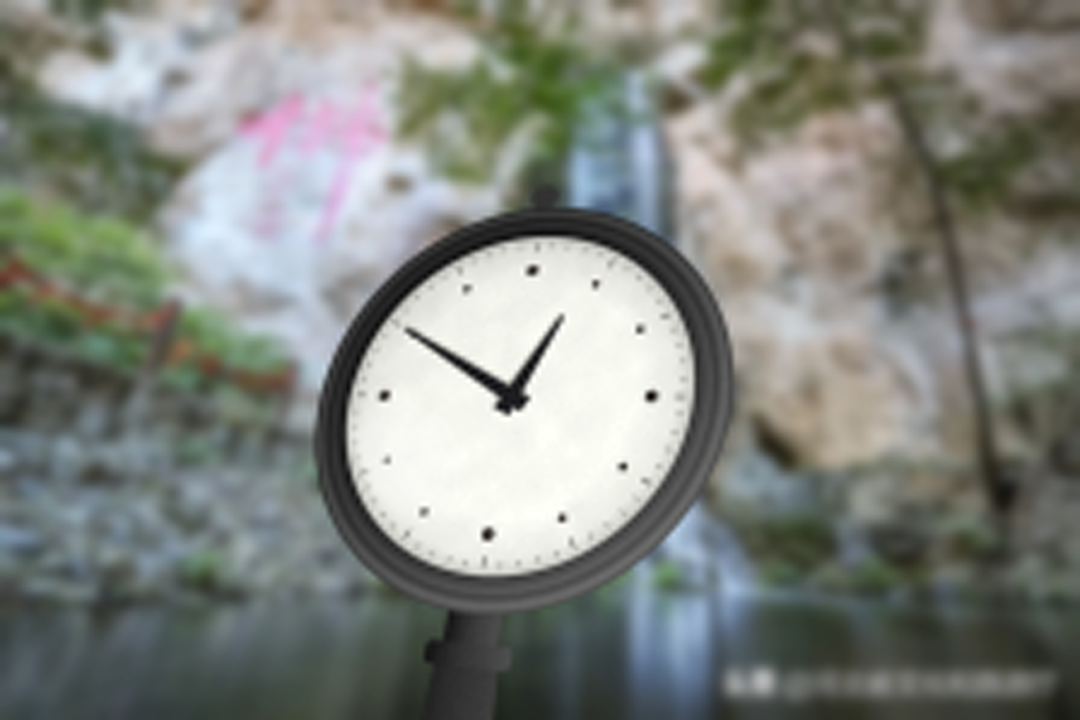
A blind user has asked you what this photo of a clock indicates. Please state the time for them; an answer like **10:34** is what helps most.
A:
**12:50**
